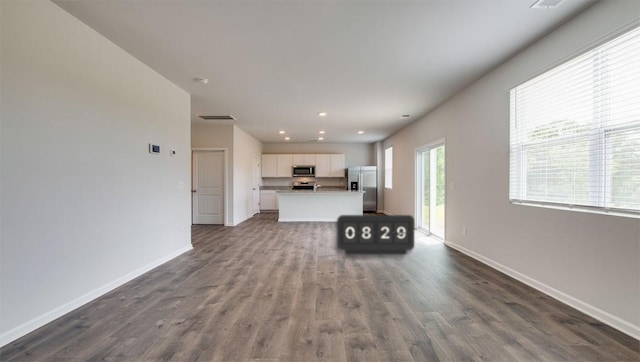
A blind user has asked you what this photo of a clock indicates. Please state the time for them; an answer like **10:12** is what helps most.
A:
**8:29**
